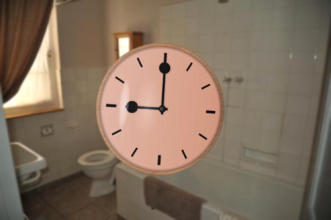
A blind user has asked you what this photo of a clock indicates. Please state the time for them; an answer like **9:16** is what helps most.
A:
**9:00**
